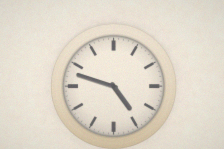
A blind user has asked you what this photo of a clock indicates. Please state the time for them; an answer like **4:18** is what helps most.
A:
**4:48**
